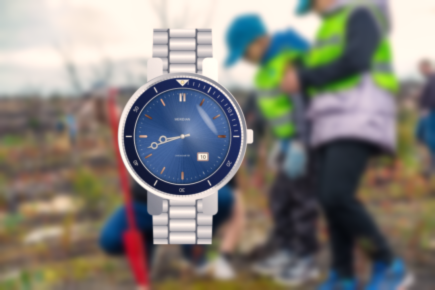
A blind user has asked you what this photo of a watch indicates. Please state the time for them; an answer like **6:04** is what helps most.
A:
**8:42**
